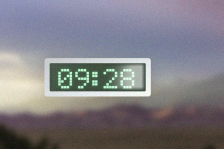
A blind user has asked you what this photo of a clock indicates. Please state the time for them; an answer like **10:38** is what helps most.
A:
**9:28**
